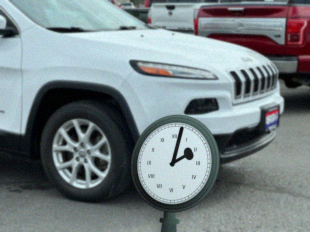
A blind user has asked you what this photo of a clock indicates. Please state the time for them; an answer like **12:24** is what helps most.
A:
**2:02**
